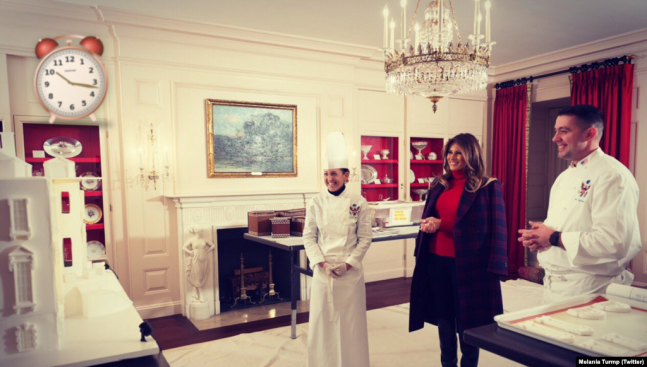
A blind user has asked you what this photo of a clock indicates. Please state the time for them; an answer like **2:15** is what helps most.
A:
**10:17**
